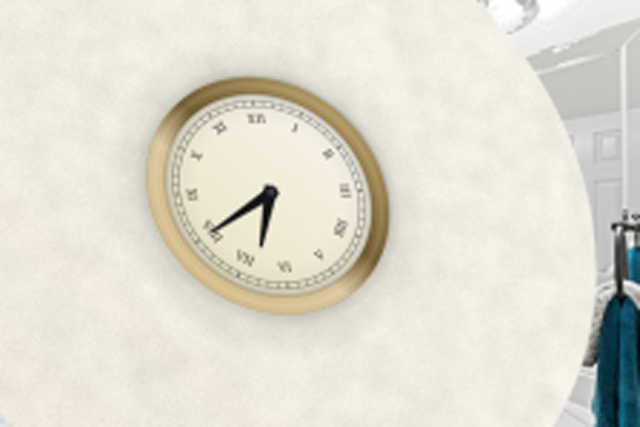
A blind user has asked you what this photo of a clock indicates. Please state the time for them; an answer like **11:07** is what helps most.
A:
**6:40**
